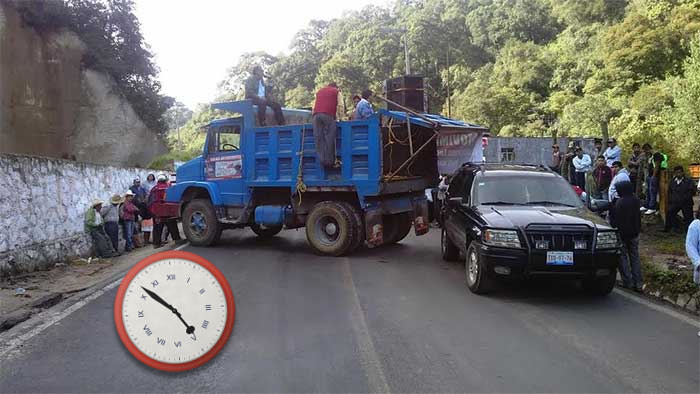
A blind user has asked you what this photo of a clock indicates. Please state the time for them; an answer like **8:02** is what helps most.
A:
**4:52**
